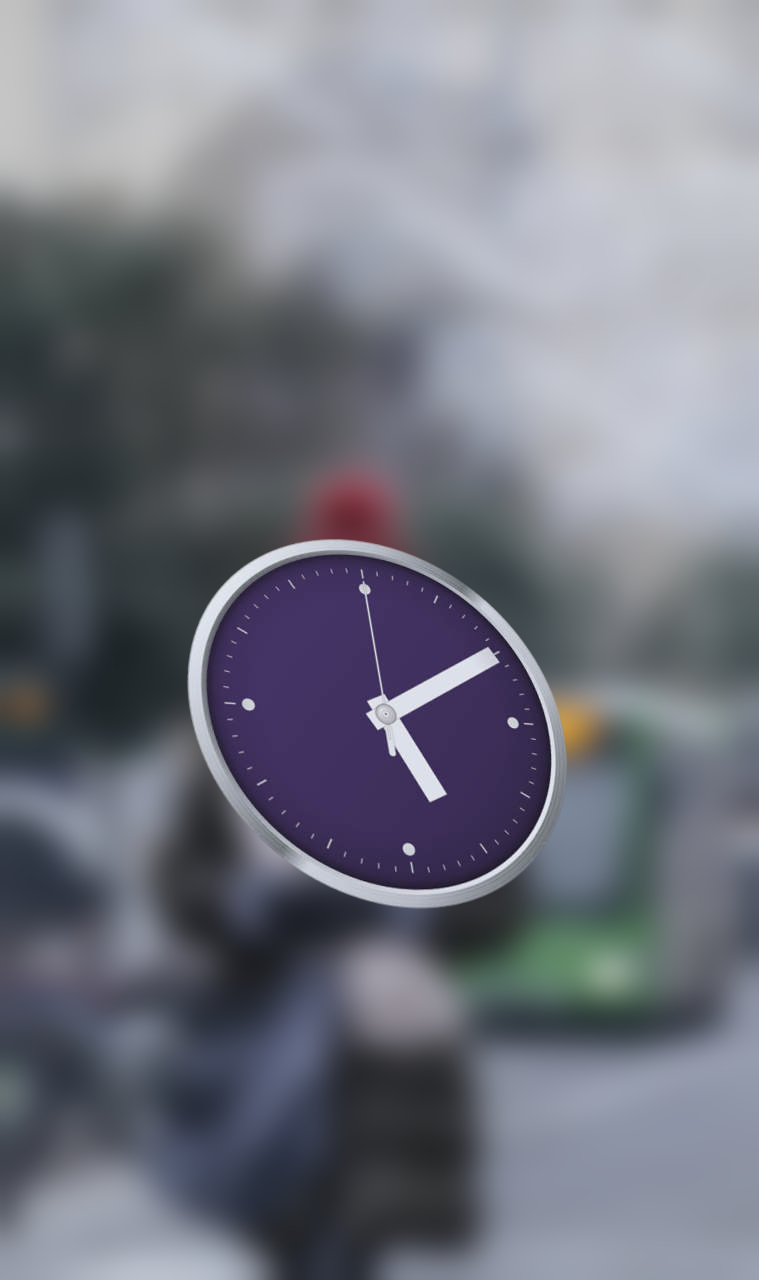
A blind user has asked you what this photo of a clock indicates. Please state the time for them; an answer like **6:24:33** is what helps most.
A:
**5:10:00**
